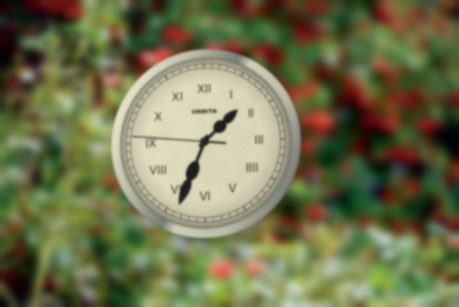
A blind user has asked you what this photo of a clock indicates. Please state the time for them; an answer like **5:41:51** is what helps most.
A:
**1:33:46**
